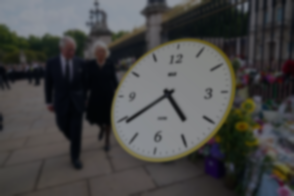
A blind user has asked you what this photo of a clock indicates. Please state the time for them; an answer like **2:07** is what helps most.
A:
**4:39**
